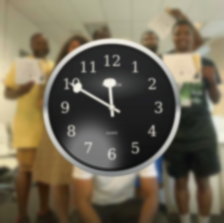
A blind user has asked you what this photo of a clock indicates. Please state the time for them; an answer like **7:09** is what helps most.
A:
**11:50**
